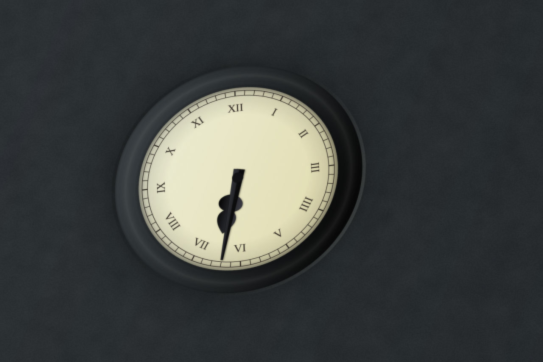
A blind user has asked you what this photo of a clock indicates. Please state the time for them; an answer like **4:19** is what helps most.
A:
**6:32**
